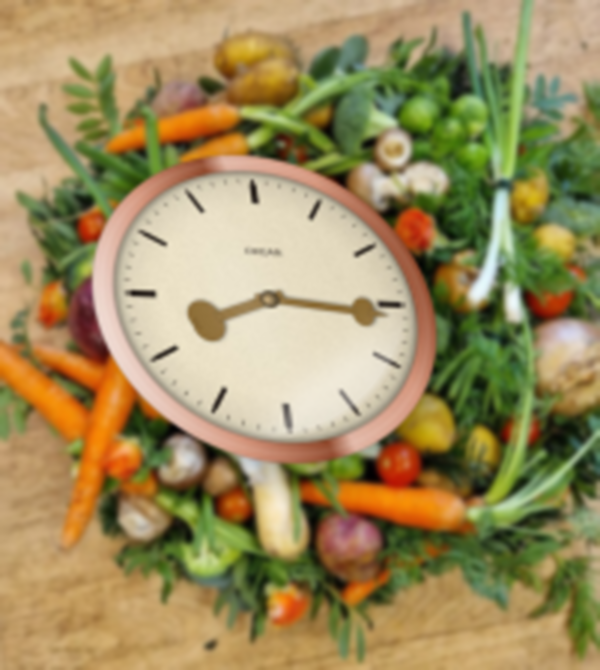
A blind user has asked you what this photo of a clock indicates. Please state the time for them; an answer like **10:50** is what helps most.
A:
**8:16**
